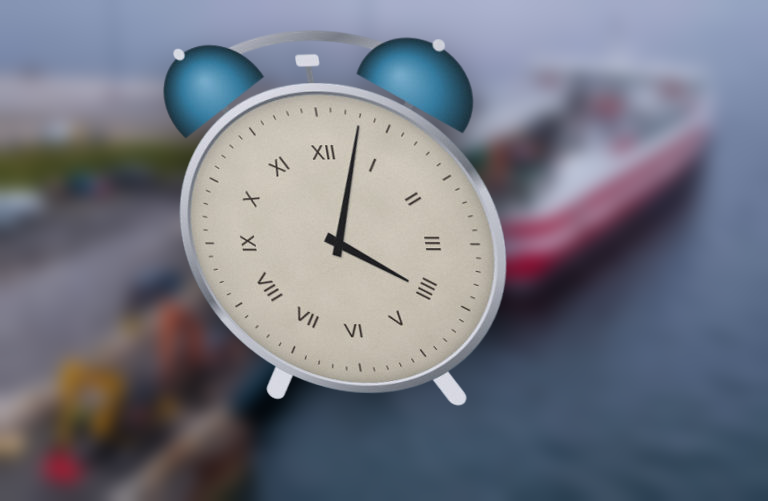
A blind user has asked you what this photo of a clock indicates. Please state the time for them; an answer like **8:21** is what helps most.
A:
**4:03**
